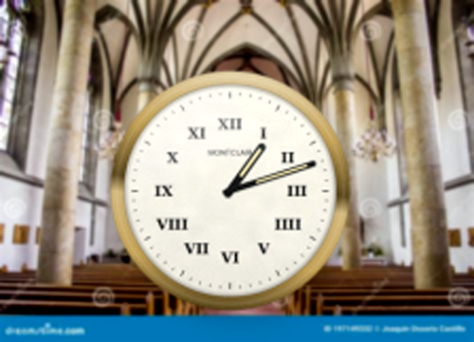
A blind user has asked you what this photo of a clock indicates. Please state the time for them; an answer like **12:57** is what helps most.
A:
**1:12**
